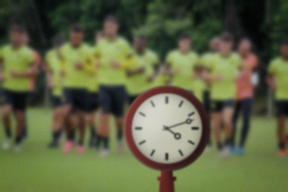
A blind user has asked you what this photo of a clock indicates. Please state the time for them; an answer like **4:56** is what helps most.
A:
**4:12**
